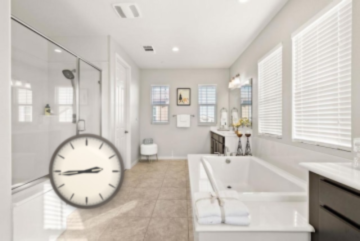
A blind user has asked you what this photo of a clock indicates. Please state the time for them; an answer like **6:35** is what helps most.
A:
**2:44**
